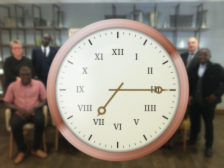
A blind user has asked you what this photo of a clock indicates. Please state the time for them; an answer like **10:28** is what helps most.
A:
**7:15**
